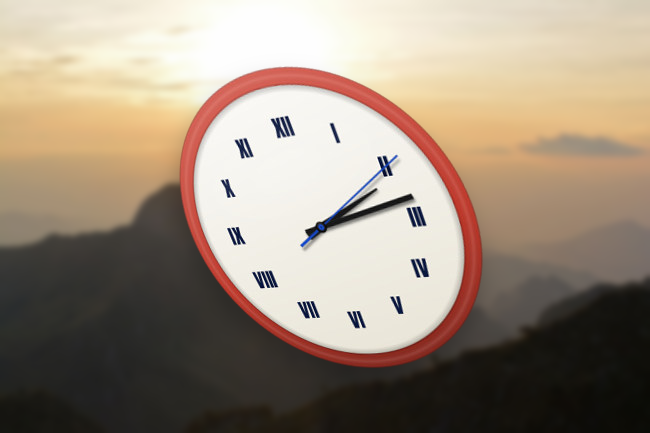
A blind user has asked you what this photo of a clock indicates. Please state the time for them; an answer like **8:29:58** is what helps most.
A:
**2:13:10**
